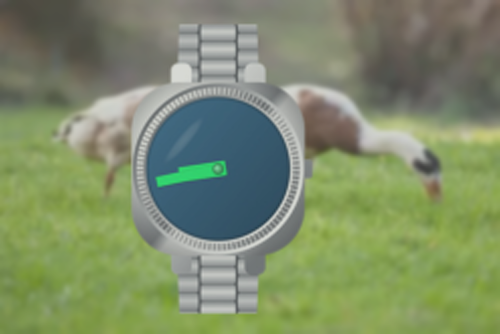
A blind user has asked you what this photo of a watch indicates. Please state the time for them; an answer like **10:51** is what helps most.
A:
**8:43**
